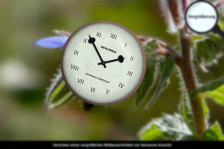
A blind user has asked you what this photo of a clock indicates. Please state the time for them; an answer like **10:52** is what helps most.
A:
**1:52**
